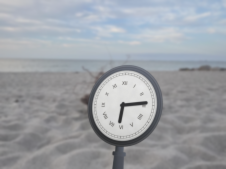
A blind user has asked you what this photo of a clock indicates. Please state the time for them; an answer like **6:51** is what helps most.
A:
**6:14**
